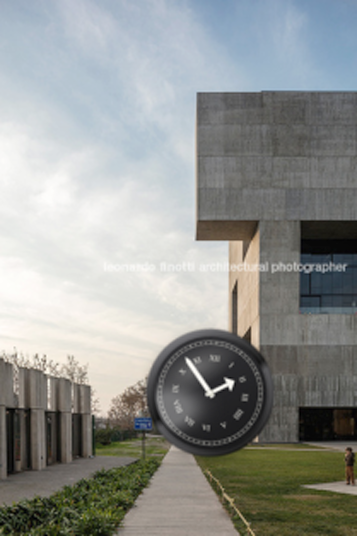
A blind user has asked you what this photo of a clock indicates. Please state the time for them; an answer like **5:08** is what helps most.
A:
**1:53**
